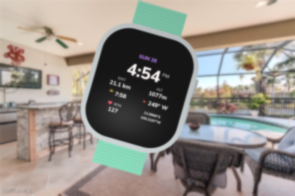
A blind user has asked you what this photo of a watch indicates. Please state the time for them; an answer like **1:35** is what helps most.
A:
**4:54**
